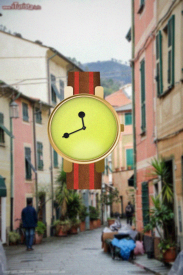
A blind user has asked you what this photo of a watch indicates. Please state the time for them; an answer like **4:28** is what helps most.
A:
**11:41**
